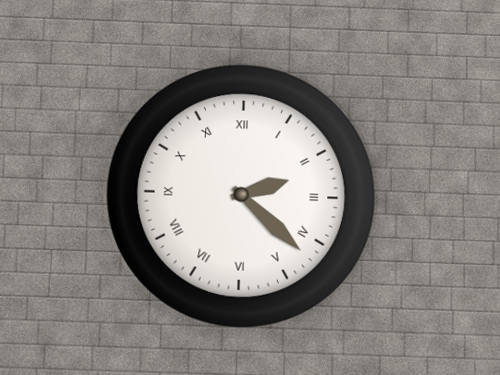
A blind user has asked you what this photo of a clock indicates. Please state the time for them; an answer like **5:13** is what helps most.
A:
**2:22**
